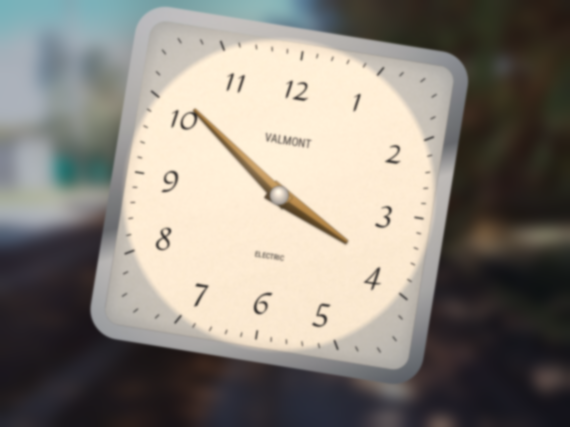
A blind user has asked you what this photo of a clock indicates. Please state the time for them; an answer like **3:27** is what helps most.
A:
**3:51**
